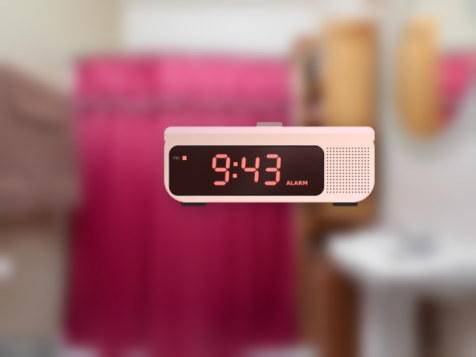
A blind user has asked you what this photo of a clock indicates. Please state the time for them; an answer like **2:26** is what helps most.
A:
**9:43**
